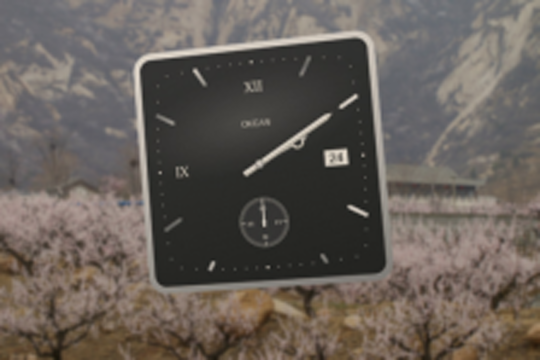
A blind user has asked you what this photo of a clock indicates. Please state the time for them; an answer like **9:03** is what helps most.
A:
**2:10**
